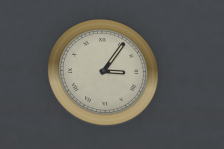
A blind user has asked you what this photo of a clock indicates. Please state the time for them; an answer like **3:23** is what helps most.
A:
**3:06**
